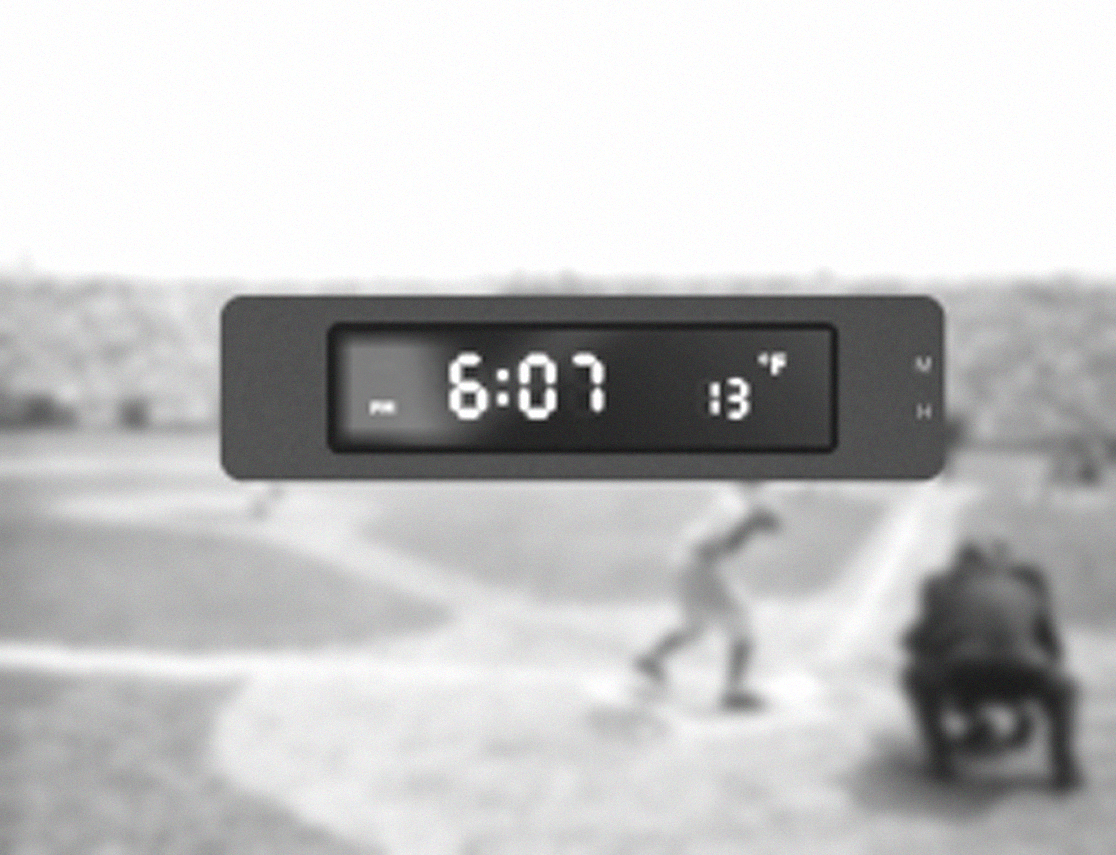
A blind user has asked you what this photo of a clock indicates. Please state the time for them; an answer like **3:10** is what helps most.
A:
**6:07**
